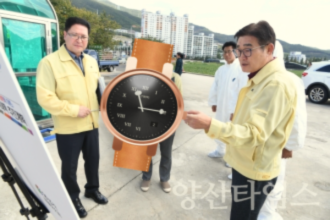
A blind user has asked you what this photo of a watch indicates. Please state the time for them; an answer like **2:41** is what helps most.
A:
**11:15**
